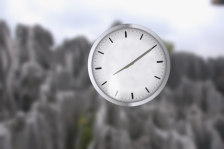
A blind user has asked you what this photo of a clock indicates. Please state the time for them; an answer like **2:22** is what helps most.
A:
**8:10**
